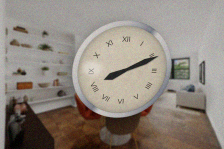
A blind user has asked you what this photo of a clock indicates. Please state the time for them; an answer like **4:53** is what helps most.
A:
**8:11**
